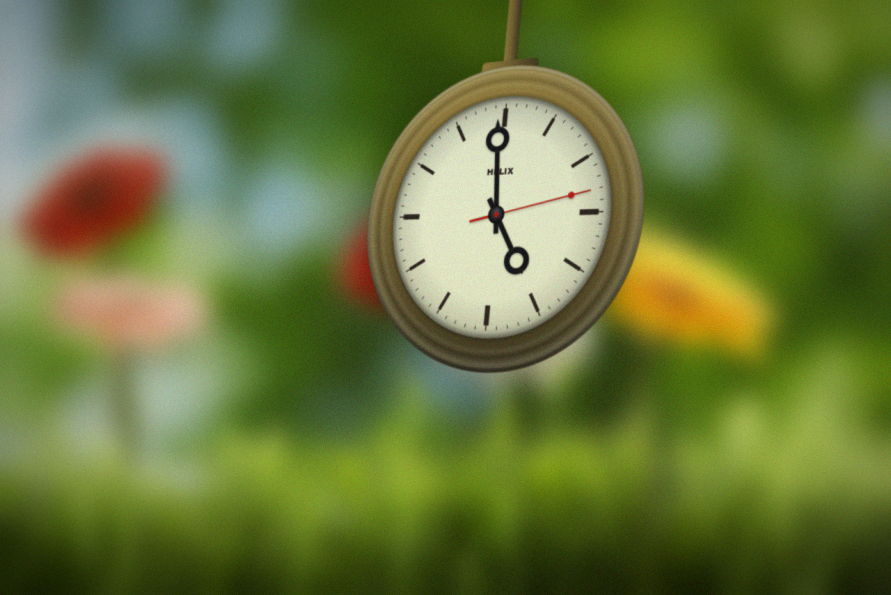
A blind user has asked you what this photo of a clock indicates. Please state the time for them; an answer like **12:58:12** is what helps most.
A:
**4:59:13**
